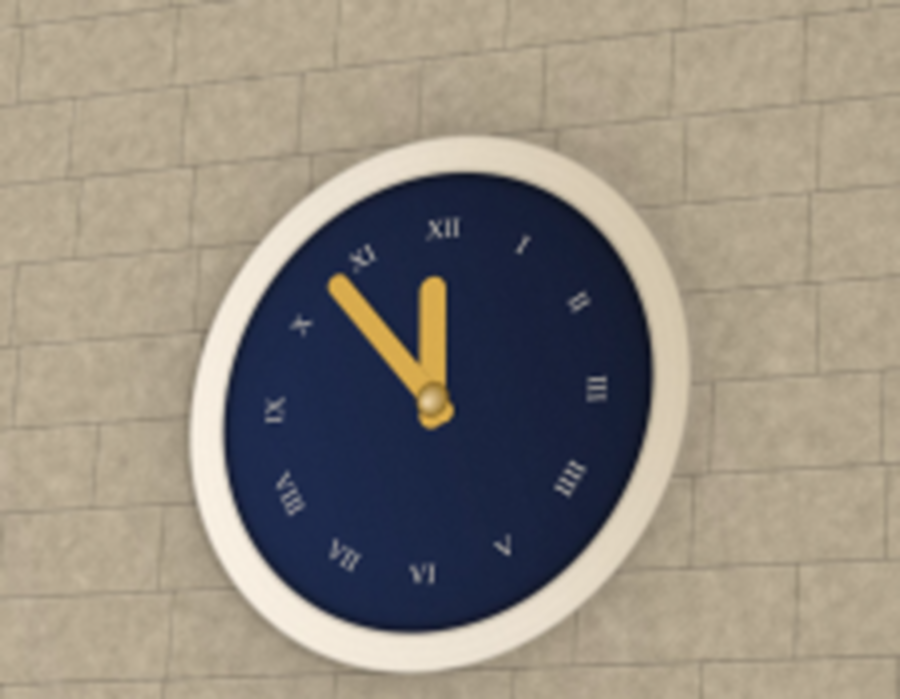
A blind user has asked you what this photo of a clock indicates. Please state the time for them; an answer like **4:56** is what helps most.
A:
**11:53**
